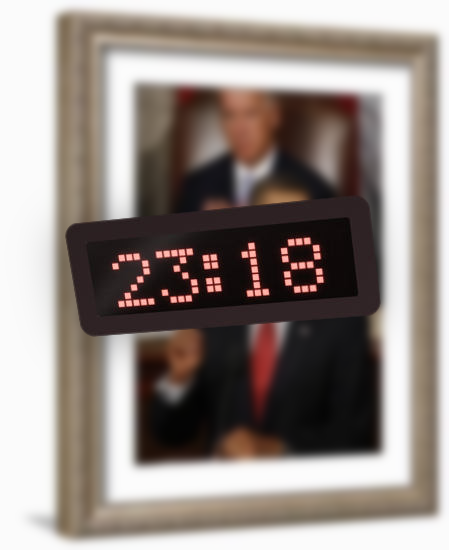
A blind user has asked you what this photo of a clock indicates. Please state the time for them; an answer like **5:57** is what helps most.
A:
**23:18**
